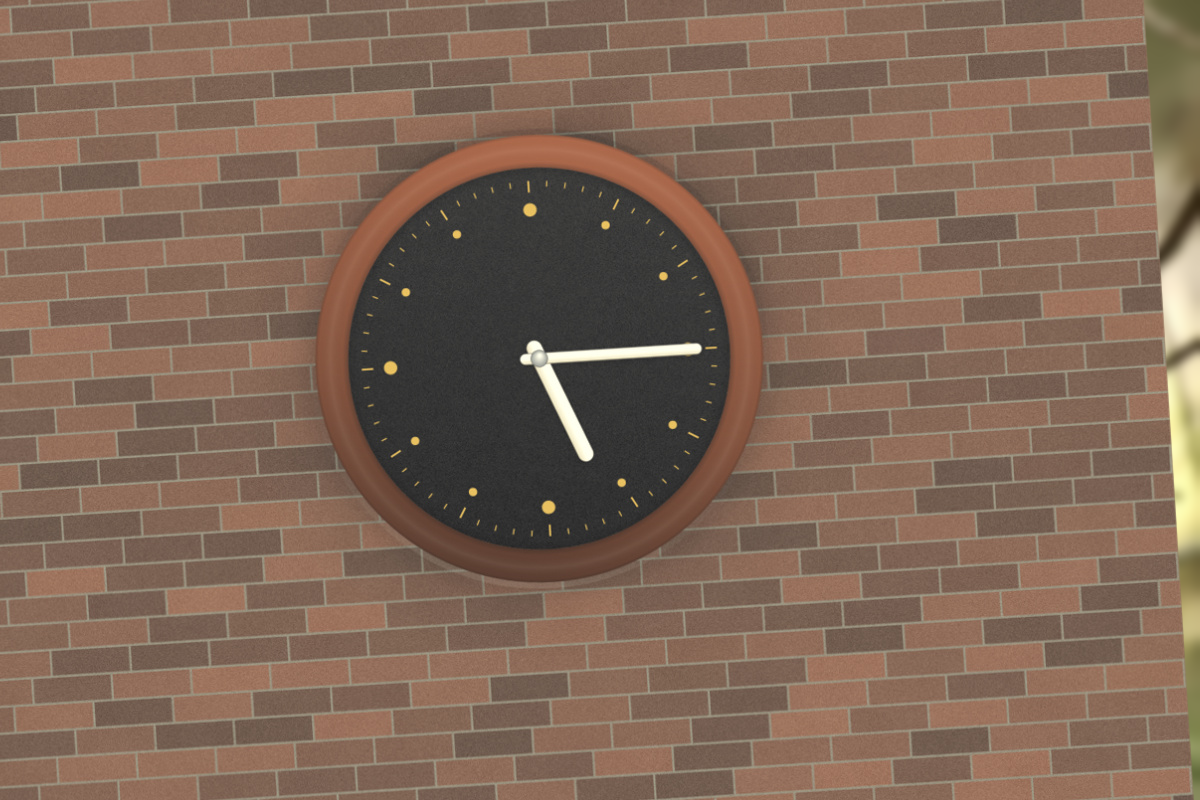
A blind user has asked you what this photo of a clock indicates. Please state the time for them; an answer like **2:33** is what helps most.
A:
**5:15**
